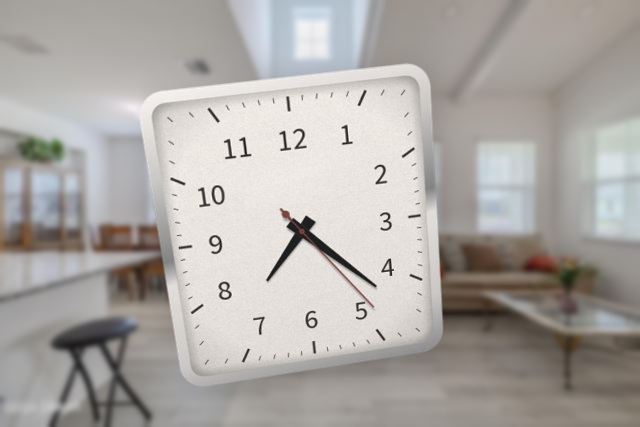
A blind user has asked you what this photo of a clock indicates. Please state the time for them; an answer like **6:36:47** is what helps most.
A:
**7:22:24**
